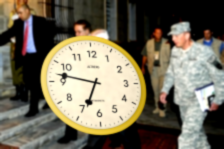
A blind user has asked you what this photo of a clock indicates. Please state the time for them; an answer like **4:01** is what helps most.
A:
**6:47**
